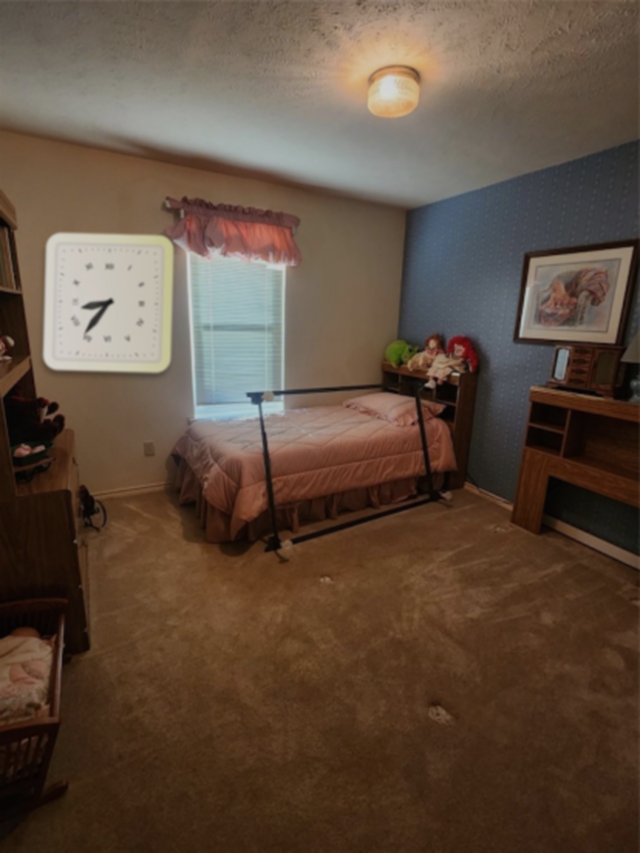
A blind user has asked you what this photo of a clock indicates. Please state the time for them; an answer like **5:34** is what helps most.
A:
**8:36**
